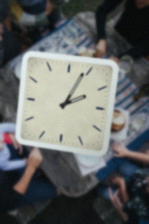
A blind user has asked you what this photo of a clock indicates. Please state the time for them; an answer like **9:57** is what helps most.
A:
**2:04**
